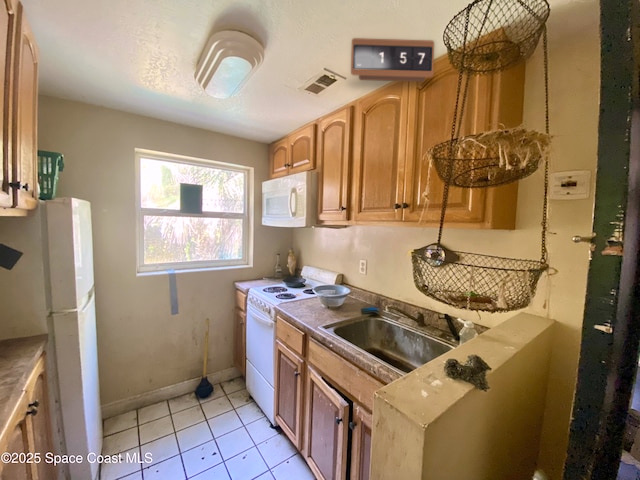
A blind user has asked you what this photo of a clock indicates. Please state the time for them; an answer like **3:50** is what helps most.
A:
**1:57**
